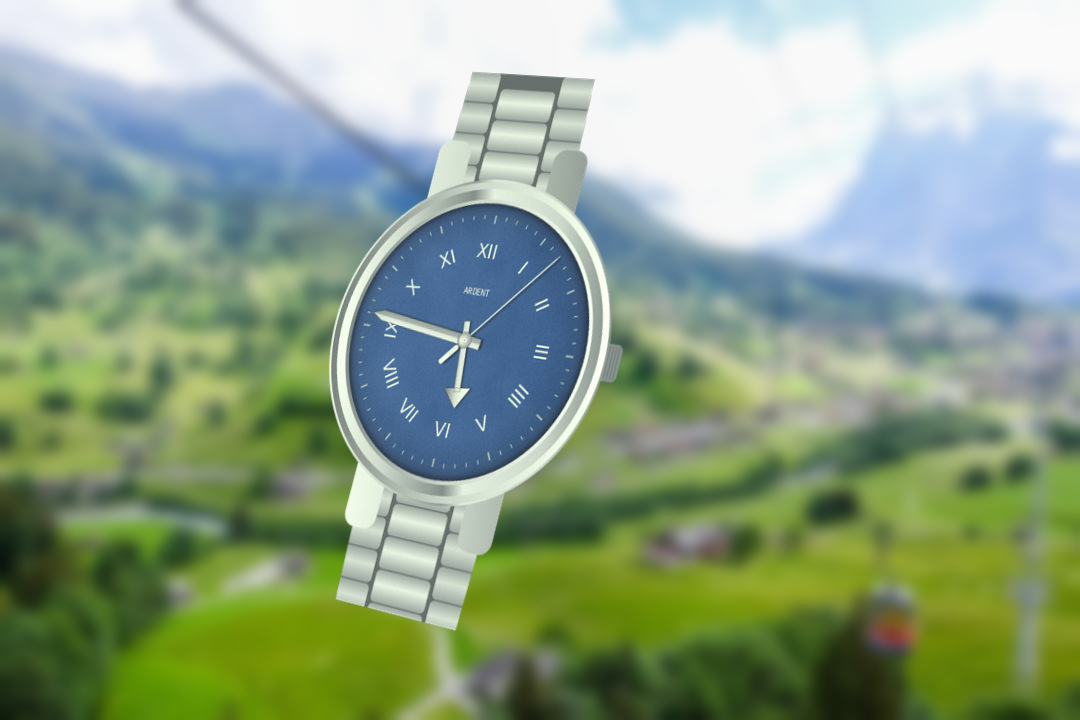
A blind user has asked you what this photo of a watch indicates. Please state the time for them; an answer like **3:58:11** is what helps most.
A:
**5:46:07**
